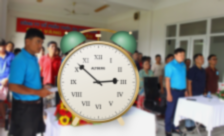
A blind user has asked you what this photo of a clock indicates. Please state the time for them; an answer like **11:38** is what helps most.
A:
**2:52**
